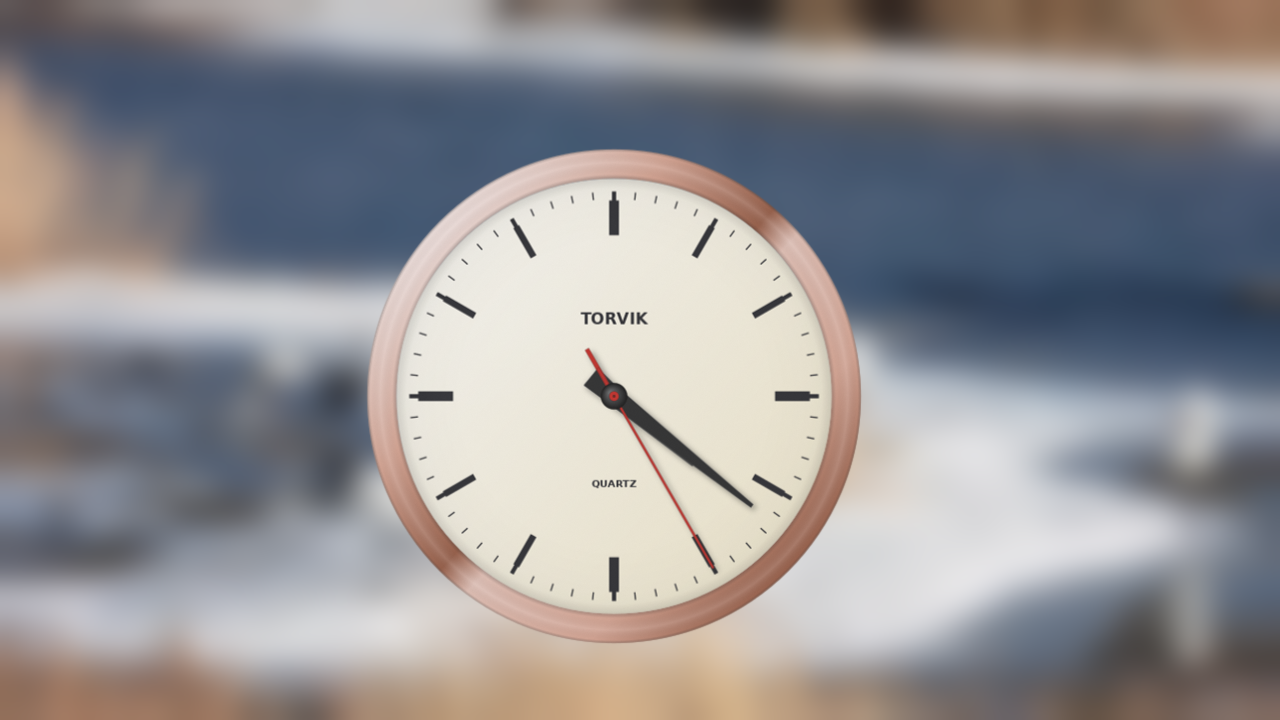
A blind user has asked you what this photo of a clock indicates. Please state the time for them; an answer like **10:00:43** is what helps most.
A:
**4:21:25**
